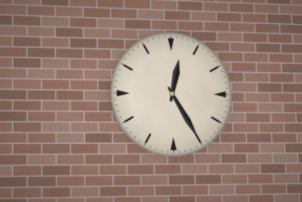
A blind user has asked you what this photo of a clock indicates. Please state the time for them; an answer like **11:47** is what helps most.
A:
**12:25**
